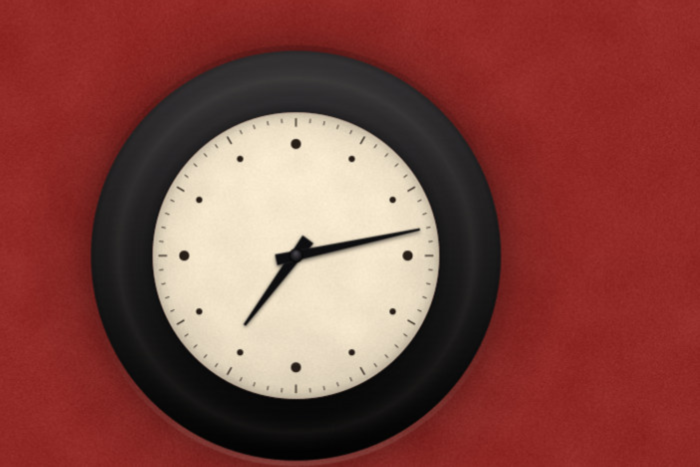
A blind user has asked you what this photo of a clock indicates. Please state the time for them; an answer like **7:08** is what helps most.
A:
**7:13**
